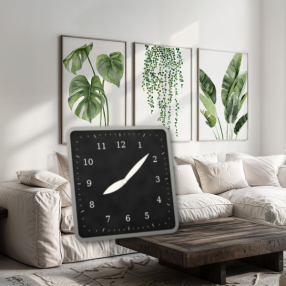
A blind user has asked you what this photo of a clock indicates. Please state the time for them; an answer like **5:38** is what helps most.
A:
**8:08**
